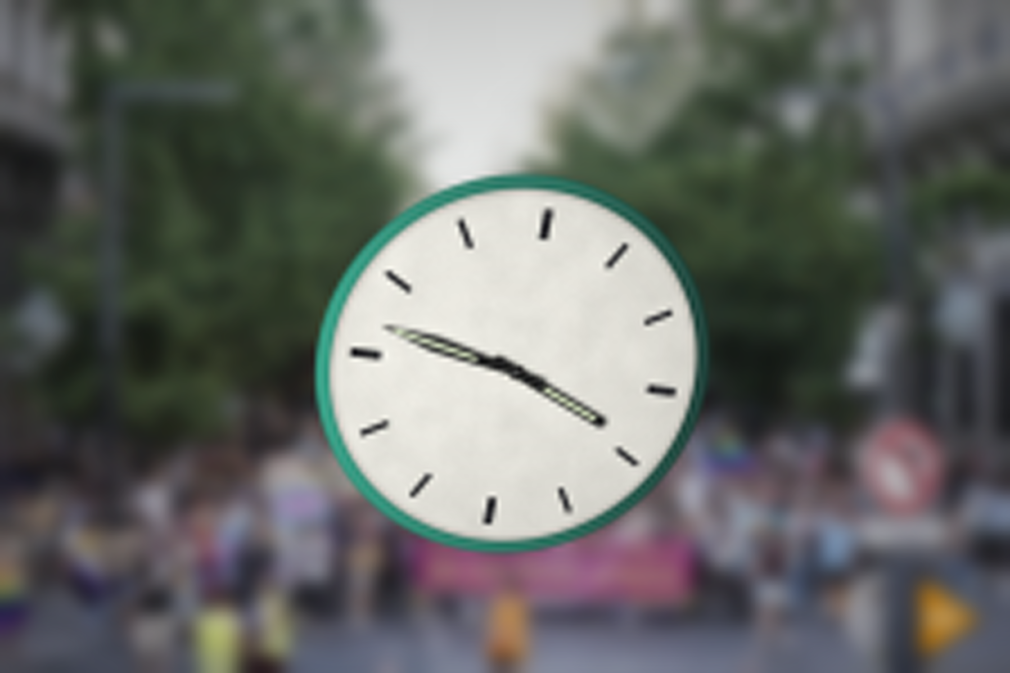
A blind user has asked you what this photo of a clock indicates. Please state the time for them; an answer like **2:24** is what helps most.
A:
**3:47**
